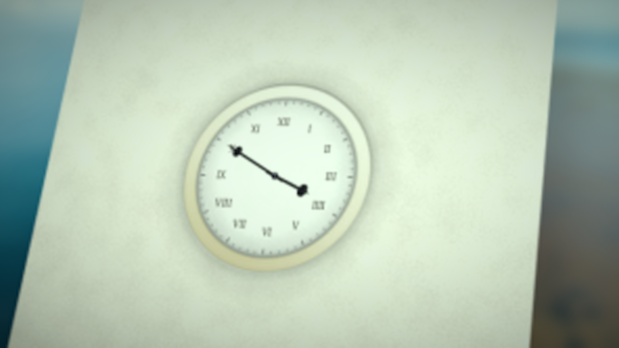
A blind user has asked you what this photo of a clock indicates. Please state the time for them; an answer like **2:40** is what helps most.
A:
**3:50**
